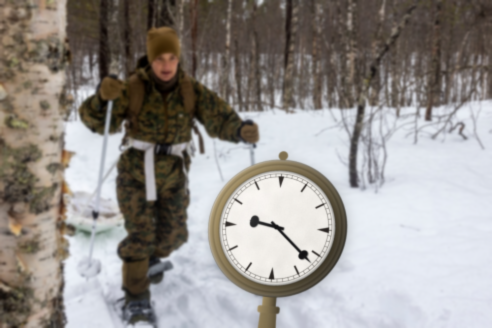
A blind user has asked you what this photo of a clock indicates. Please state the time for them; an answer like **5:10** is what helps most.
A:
**9:22**
